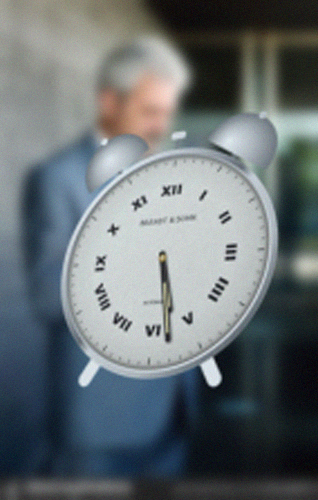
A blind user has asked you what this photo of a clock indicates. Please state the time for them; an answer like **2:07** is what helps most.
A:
**5:28**
